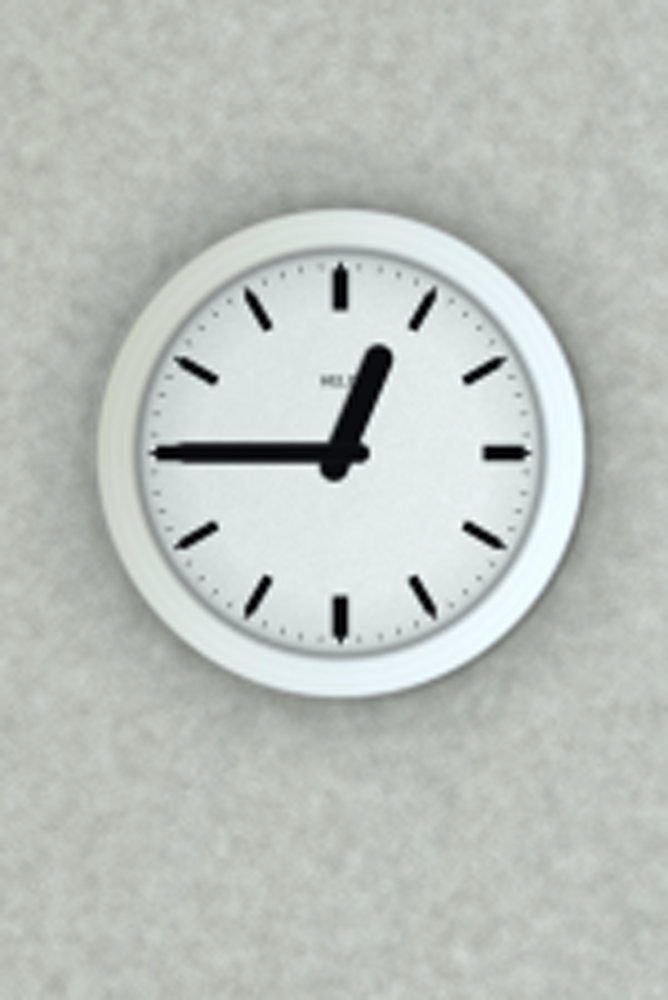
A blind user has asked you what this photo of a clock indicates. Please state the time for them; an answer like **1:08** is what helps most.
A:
**12:45**
